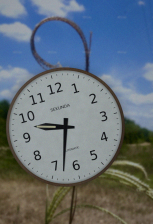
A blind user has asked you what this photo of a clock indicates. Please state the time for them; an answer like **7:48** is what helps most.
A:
**9:33**
